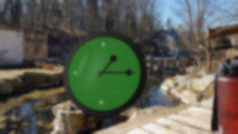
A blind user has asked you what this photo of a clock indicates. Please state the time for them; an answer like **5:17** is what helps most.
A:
**1:15**
